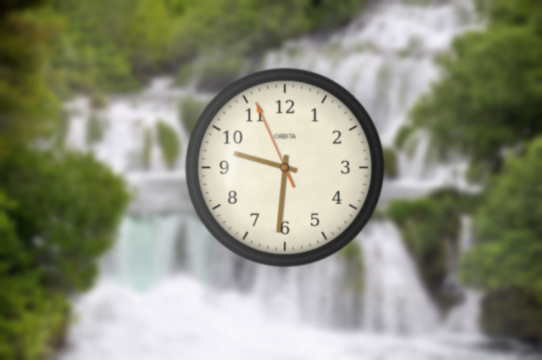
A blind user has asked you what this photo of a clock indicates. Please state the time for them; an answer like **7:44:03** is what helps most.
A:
**9:30:56**
